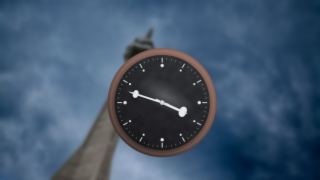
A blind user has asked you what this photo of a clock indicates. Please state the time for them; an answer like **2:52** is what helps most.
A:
**3:48**
